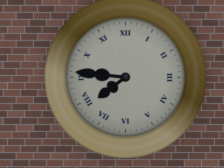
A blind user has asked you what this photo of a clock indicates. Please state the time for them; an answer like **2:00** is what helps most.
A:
**7:46**
